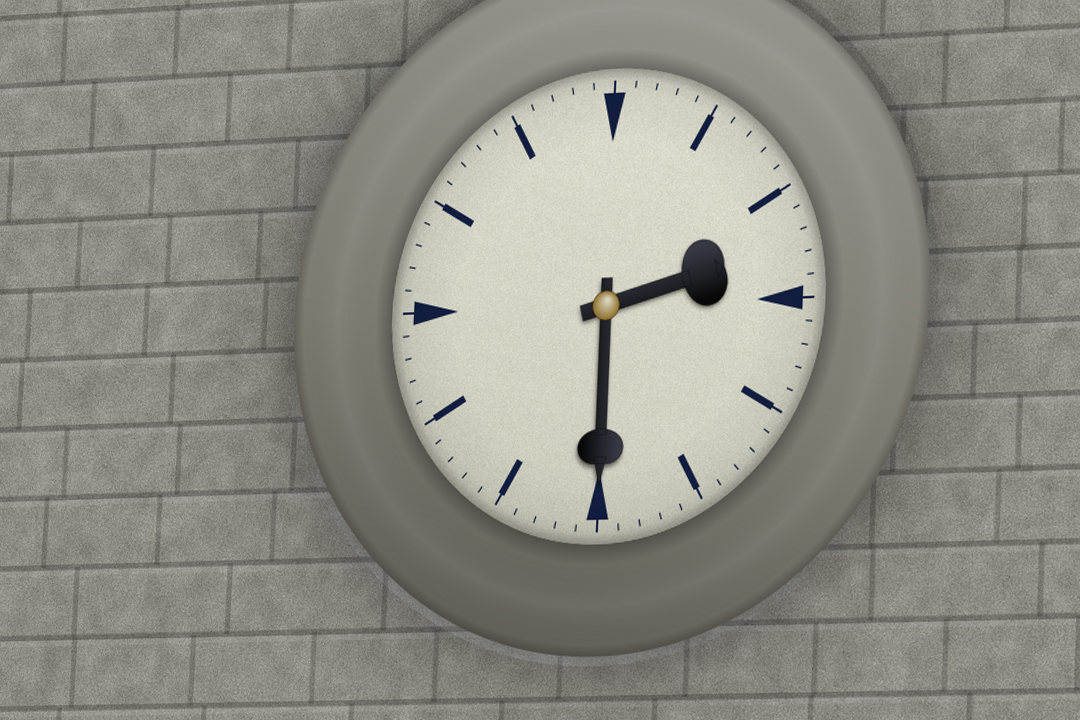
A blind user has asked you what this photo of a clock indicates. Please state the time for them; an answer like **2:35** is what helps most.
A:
**2:30**
